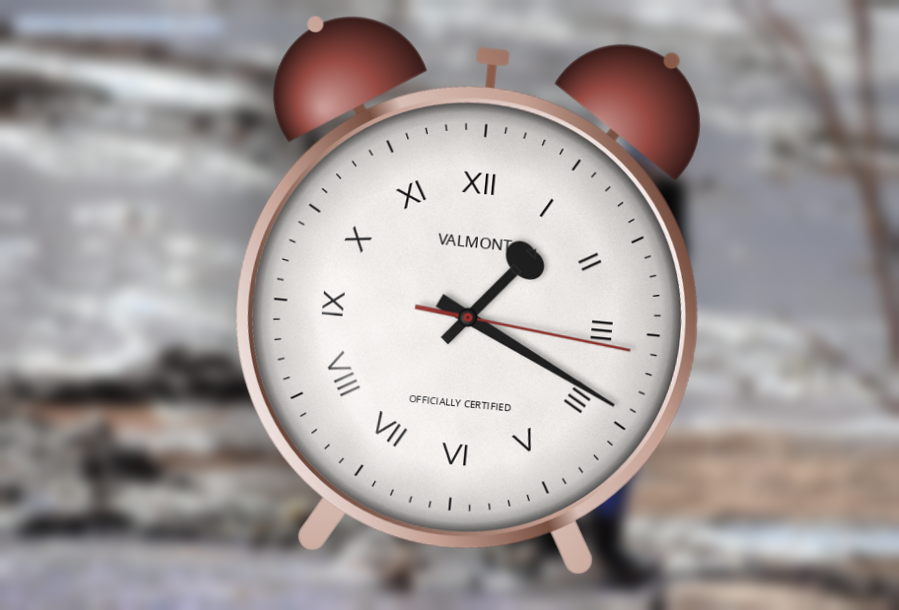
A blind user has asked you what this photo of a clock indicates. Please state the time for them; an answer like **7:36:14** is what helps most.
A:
**1:19:16**
